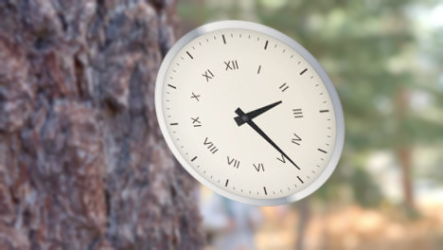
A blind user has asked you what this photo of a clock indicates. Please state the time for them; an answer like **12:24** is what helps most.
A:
**2:24**
